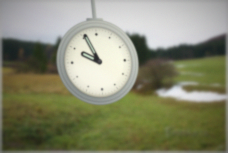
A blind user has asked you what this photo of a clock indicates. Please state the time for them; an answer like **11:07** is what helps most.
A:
**9:56**
